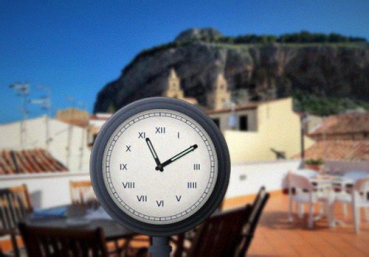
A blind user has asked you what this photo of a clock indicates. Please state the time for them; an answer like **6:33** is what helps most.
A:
**11:10**
